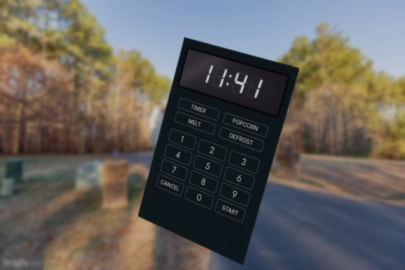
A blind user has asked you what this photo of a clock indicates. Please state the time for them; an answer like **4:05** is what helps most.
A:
**11:41**
